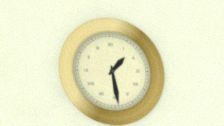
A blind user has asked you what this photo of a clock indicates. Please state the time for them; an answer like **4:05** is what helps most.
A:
**1:29**
